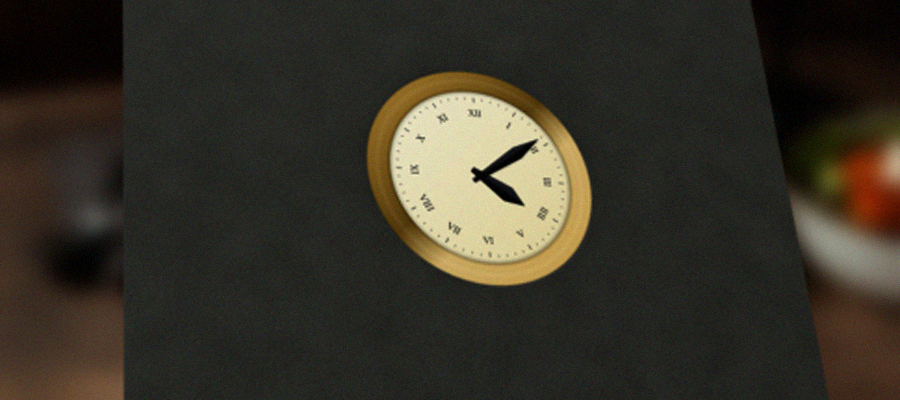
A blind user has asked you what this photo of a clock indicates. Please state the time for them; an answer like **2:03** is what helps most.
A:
**4:09**
